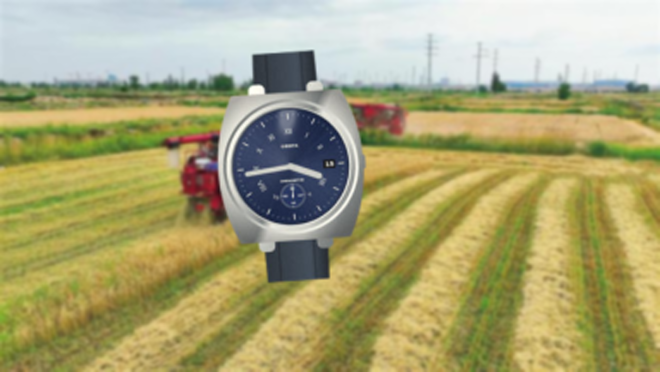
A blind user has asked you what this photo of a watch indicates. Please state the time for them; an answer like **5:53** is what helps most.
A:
**3:44**
